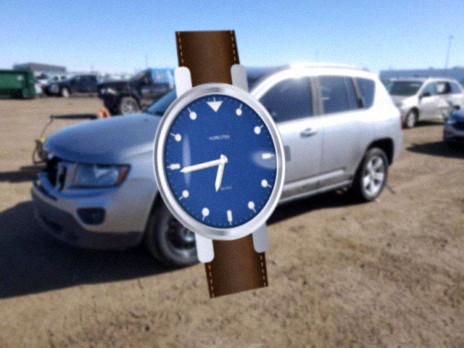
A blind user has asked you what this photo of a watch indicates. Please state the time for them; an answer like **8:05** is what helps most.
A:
**6:44**
